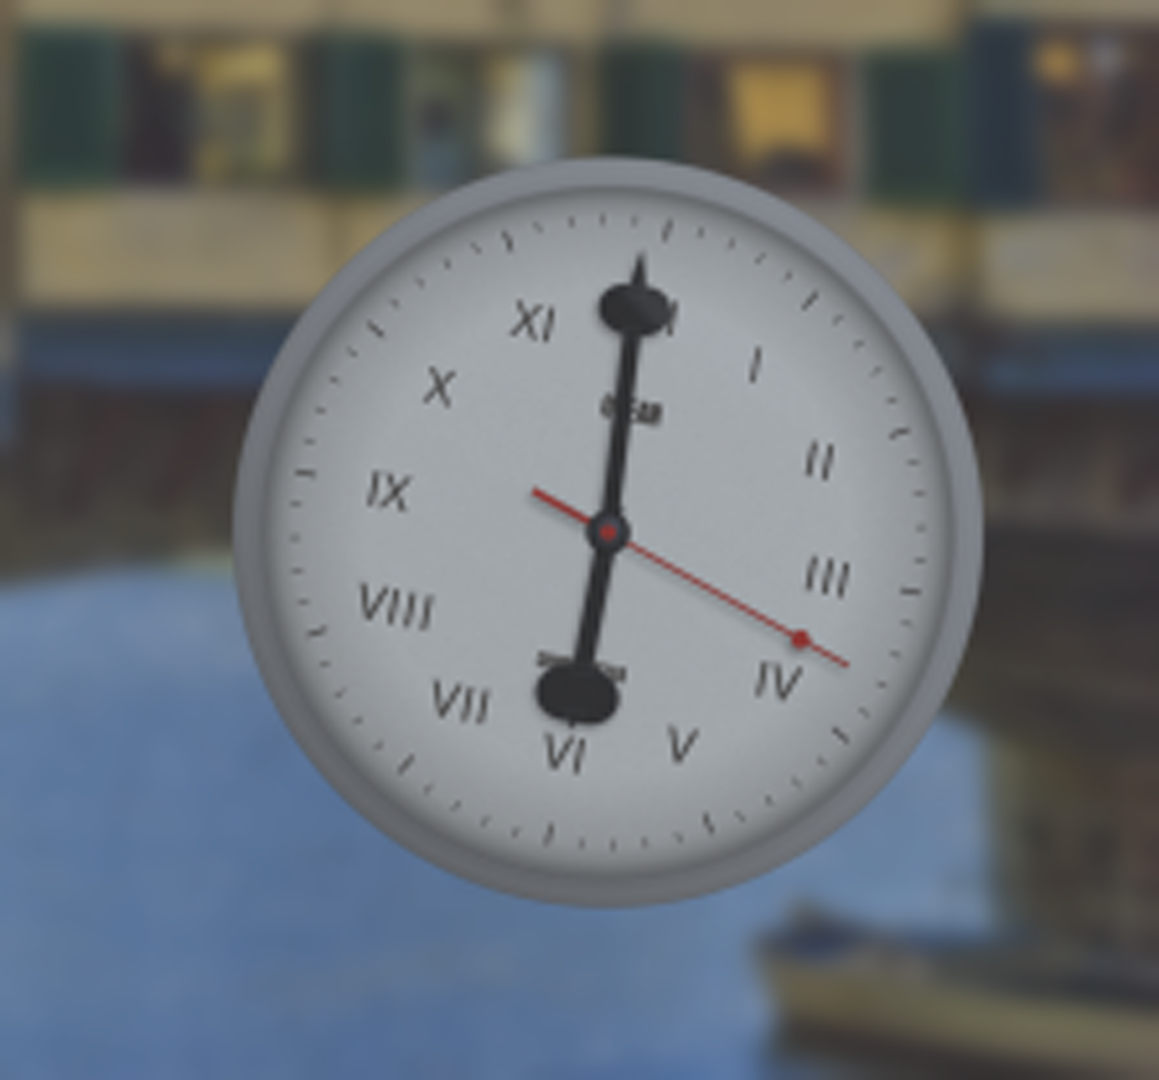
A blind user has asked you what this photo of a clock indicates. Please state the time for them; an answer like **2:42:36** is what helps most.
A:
**5:59:18**
